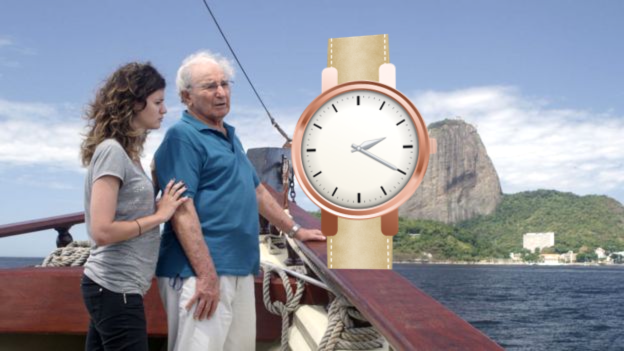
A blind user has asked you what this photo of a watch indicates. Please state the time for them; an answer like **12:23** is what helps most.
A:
**2:20**
